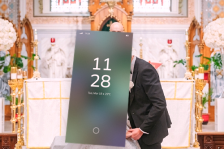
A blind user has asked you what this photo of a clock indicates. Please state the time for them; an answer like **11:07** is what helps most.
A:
**11:28**
